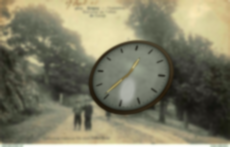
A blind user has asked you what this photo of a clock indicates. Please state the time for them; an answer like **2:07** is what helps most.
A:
**12:36**
